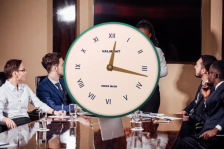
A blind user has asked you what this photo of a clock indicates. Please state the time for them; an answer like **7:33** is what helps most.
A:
**12:17**
